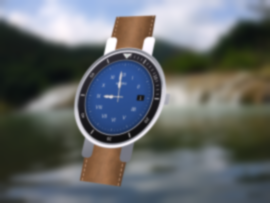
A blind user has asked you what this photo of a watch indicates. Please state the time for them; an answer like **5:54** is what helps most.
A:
**8:59**
